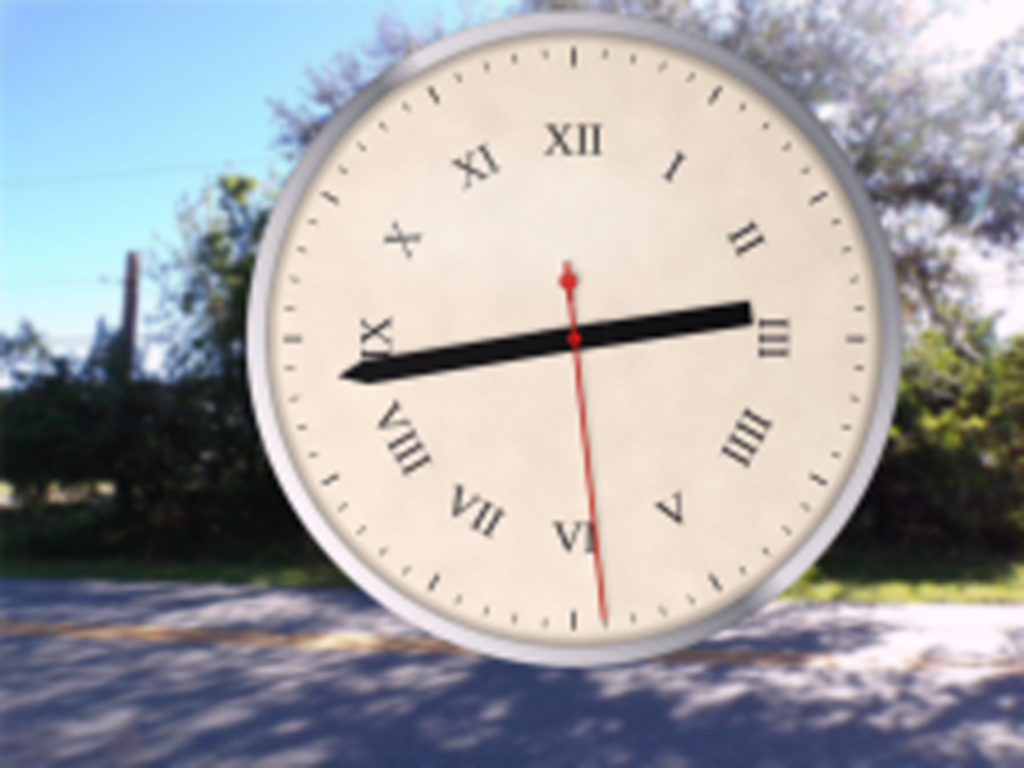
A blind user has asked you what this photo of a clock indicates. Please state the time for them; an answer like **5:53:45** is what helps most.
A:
**2:43:29**
